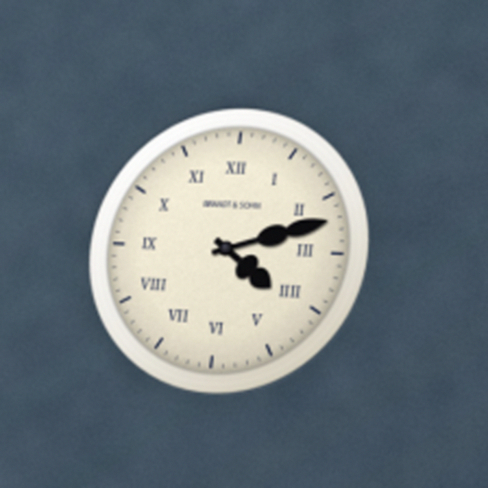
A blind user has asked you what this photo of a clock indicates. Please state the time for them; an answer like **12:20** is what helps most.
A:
**4:12**
